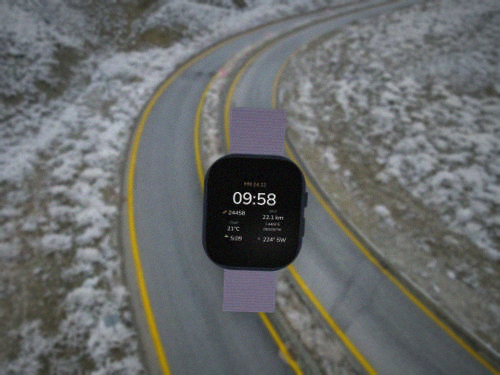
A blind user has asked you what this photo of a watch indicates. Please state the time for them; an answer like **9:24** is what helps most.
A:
**9:58**
